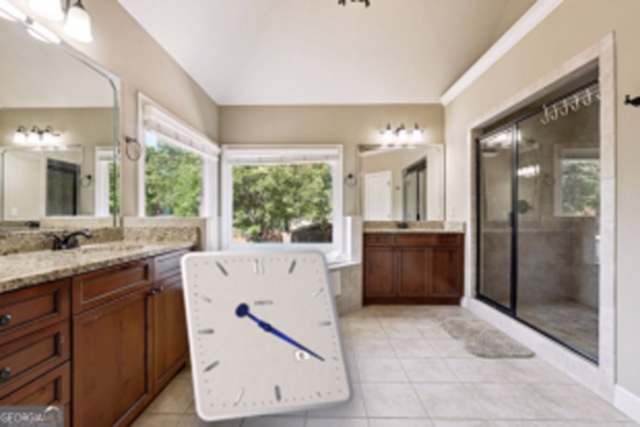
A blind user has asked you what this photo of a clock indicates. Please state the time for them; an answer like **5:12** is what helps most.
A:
**10:21**
